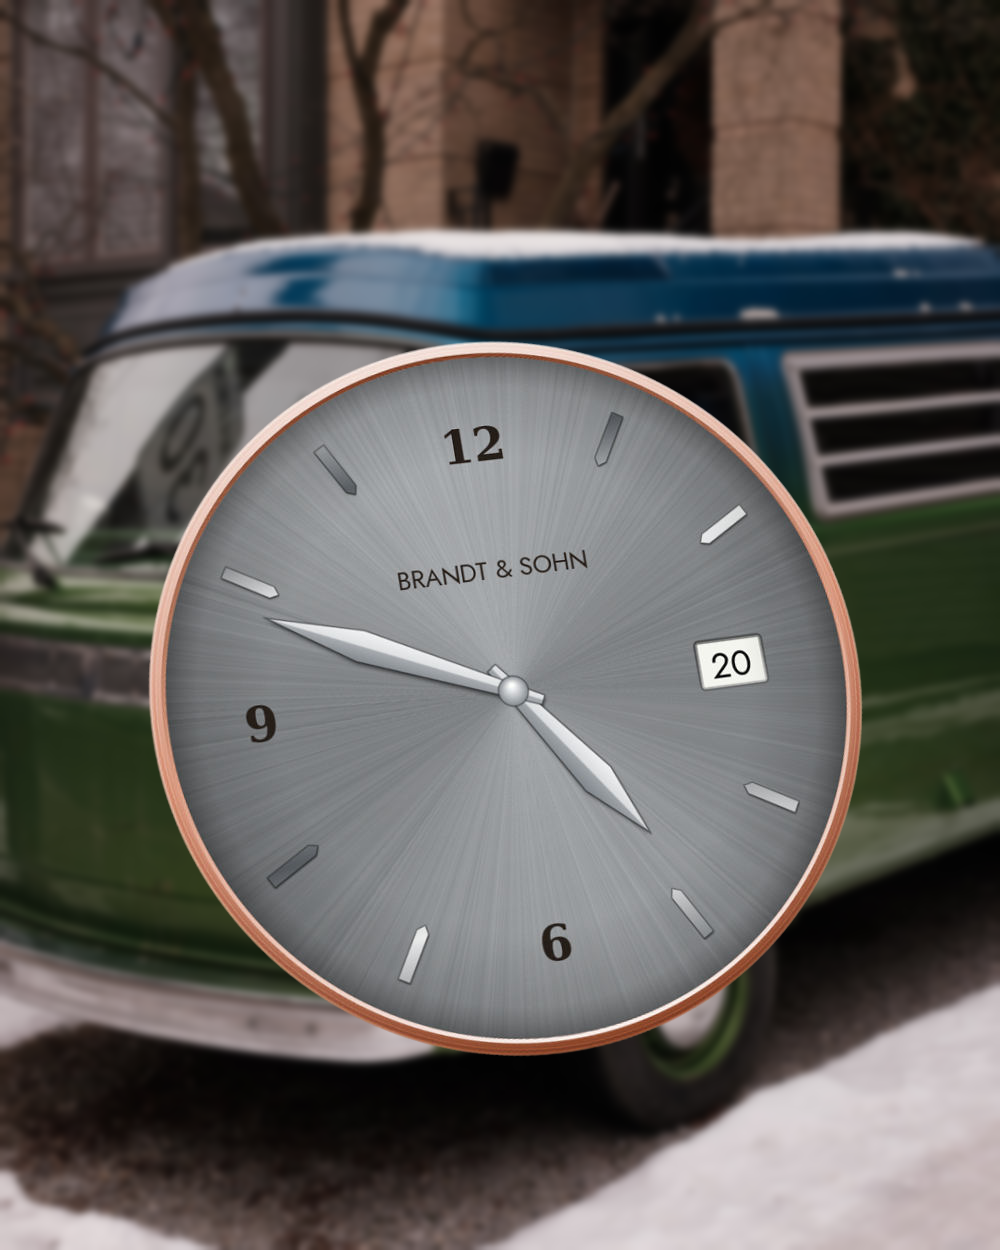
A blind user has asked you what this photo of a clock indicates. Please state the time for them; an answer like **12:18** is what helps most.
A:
**4:49**
